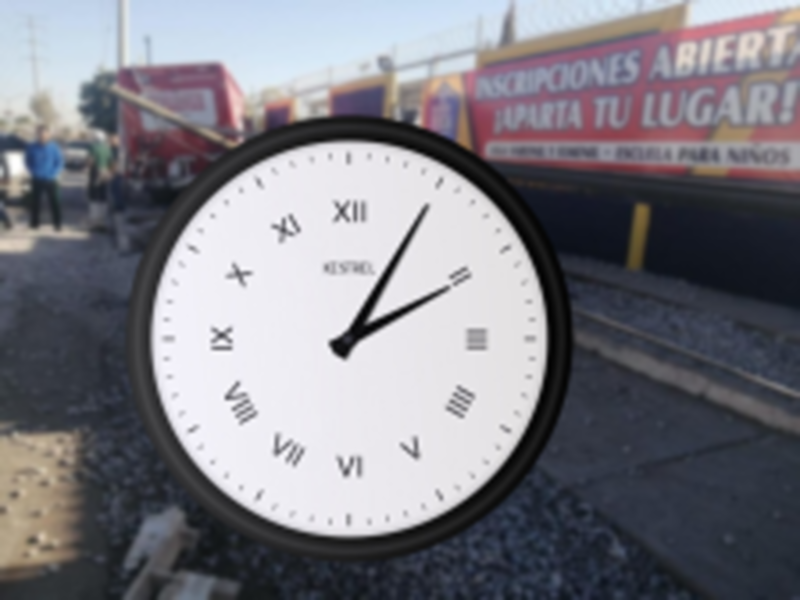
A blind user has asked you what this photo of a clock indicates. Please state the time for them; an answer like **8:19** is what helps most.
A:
**2:05**
